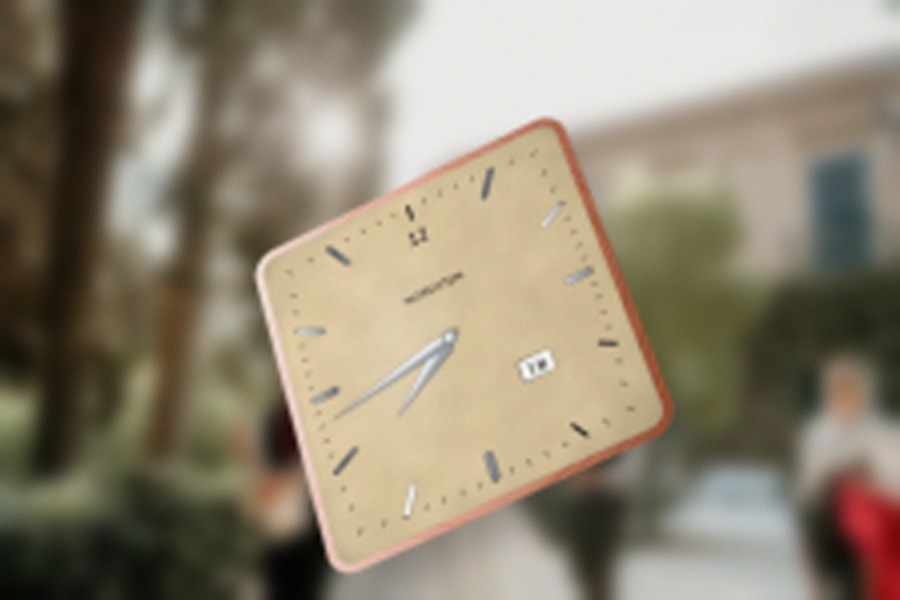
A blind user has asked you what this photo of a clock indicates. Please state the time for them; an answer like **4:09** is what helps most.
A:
**7:43**
